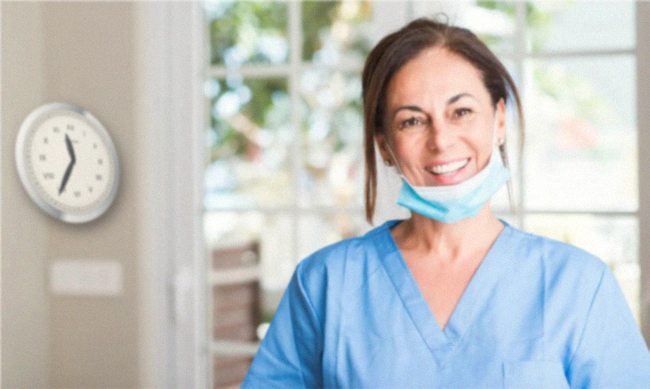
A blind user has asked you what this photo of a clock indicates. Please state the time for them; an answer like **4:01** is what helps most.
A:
**11:35**
